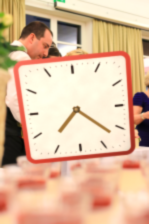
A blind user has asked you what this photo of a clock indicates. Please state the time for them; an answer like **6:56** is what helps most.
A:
**7:22**
